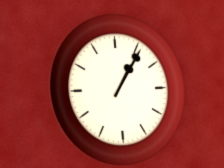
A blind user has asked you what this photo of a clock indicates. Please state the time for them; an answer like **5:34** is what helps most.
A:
**1:06**
